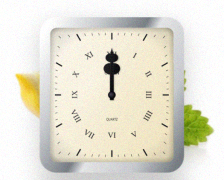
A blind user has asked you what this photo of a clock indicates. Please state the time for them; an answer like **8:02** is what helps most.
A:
**12:00**
